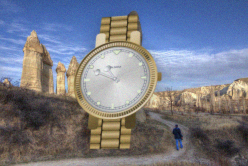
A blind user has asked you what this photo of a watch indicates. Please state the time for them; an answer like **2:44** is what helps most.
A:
**10:49**
